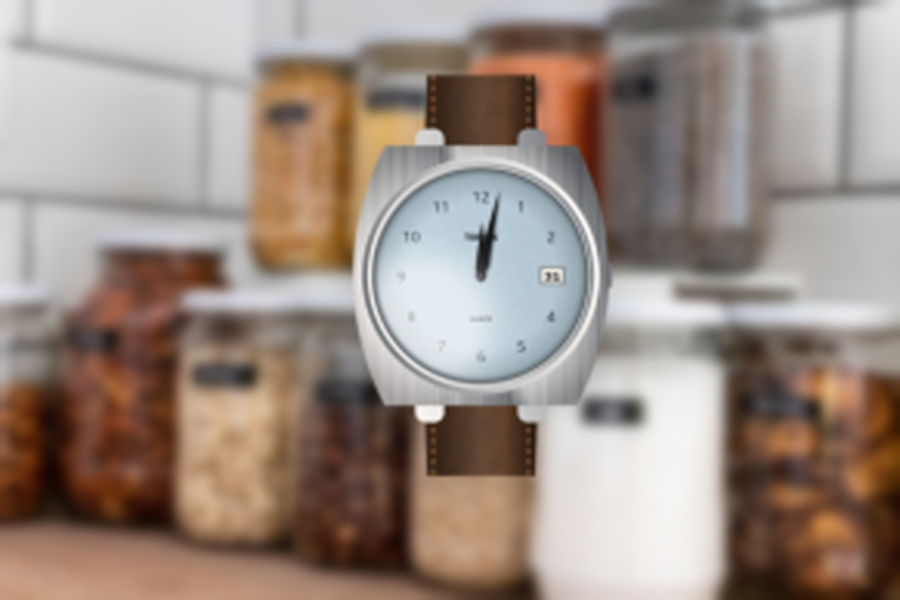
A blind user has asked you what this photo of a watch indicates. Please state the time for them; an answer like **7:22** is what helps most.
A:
**12:02**
